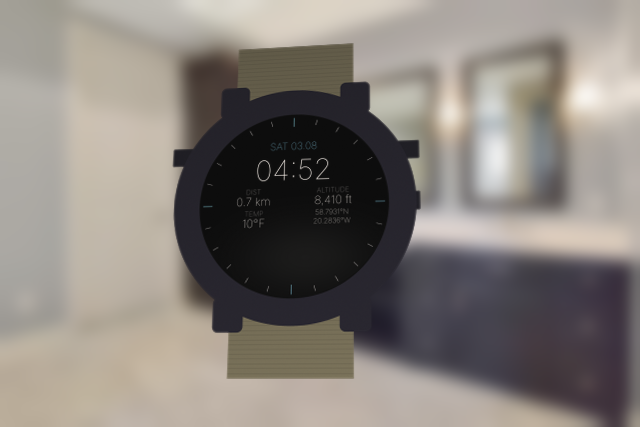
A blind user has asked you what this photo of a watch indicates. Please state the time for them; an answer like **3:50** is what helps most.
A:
**4:52**
